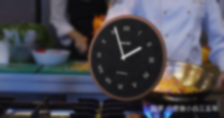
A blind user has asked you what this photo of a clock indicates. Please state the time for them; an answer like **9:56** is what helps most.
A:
**1:56**
